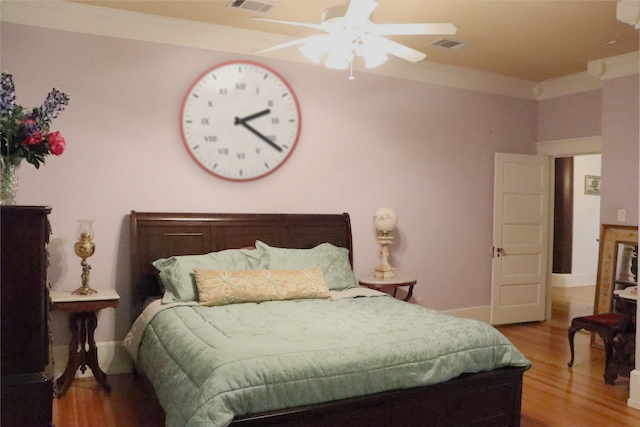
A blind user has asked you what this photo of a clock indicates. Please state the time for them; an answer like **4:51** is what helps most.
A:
**2:21**
